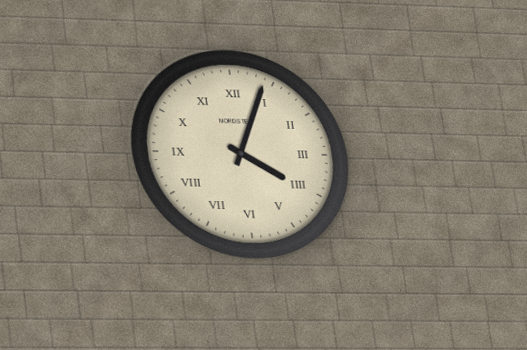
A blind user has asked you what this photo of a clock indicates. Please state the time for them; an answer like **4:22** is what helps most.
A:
**4:04**
